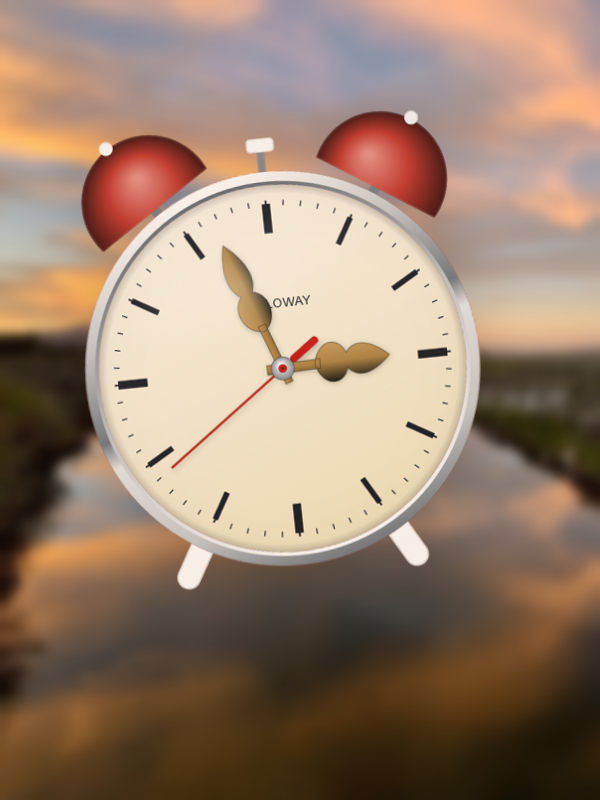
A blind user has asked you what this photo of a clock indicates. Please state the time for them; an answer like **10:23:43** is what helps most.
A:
**2:56:39**
